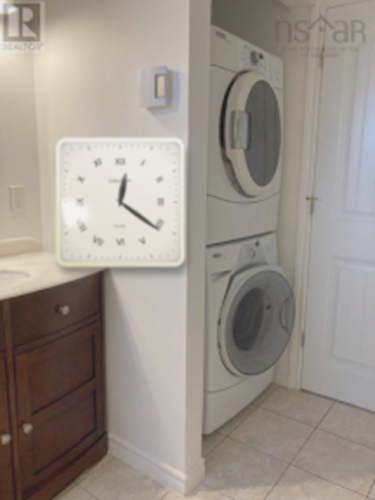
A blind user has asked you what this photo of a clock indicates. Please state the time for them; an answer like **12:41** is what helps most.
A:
**12:21**
